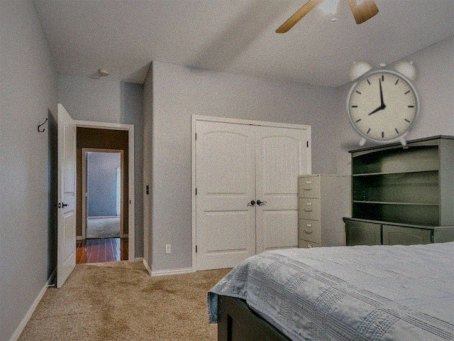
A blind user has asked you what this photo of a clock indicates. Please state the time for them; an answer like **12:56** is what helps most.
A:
**7:59**
